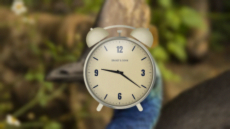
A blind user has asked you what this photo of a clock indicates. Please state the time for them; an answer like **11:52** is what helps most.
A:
**9:21**
